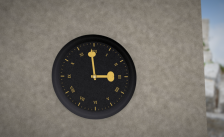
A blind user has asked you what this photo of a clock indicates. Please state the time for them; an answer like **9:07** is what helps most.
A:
**2:59**
